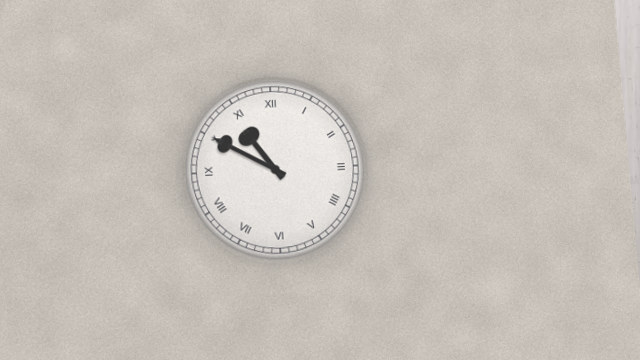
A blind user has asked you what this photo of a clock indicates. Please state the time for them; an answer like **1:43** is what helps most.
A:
**10:50**
